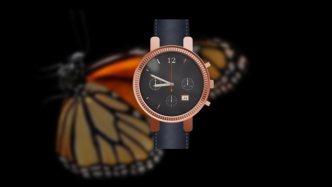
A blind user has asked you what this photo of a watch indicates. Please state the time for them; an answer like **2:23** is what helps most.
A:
**8:49**
